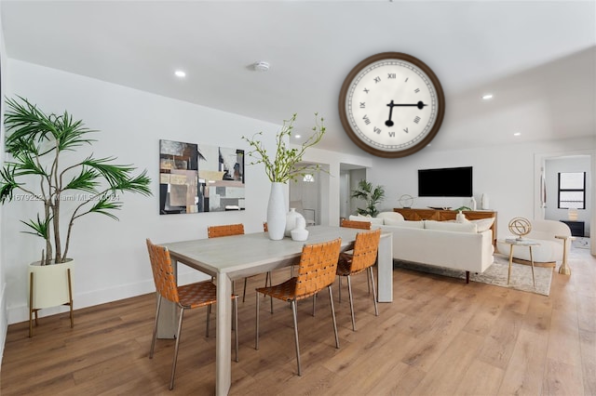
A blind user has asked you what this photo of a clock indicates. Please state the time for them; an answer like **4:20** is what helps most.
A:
**6:15**
